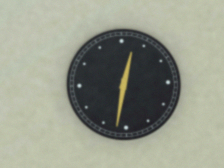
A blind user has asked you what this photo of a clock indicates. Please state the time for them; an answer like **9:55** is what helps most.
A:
**12:32**
